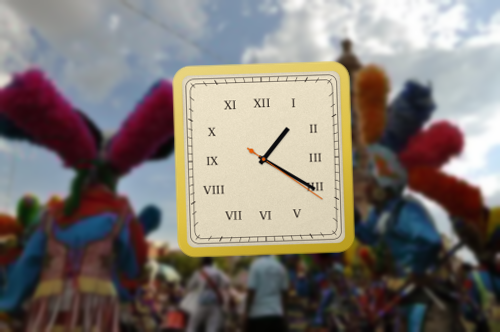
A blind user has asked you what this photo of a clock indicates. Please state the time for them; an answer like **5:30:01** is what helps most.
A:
**1:20:21**
